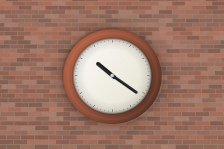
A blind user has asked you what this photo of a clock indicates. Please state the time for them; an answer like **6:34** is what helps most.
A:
**10:21**
